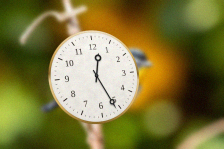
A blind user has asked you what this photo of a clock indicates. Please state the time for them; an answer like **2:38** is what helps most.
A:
**12:26**
